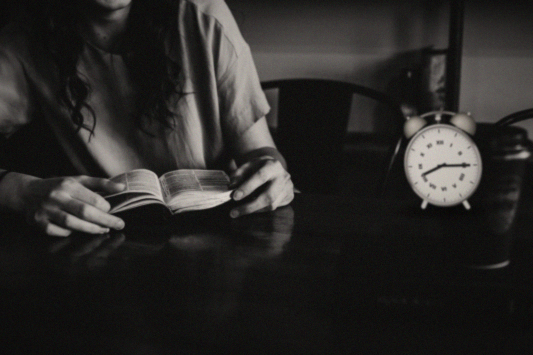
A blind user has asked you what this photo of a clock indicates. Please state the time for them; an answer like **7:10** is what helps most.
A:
**8:15**
